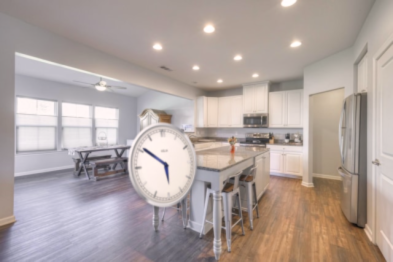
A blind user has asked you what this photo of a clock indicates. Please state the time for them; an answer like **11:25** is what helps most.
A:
**5:51**
